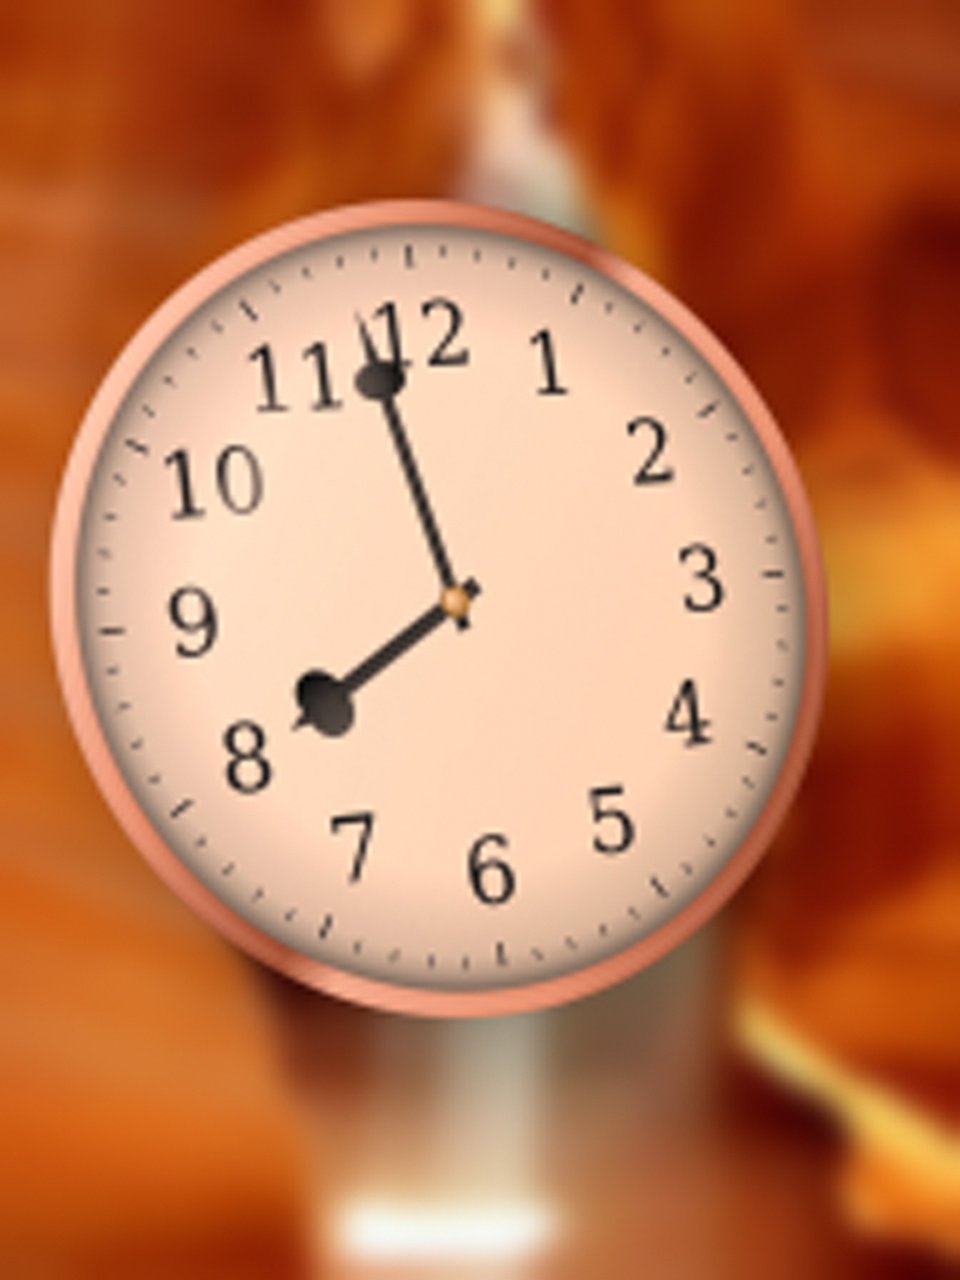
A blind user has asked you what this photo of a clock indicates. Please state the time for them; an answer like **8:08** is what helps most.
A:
**7:58**
